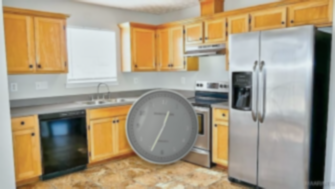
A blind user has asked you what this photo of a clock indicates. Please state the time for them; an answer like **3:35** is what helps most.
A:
**12:34**
